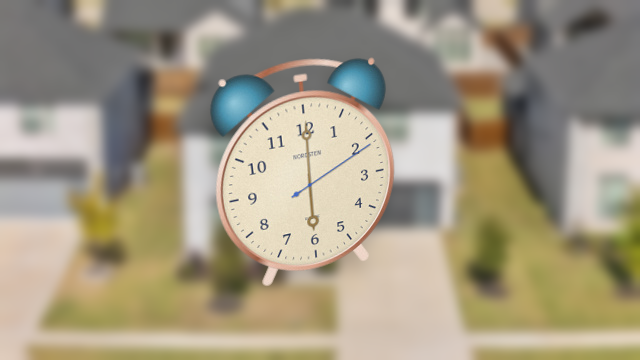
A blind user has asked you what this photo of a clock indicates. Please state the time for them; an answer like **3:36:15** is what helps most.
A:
**6:00:11**
